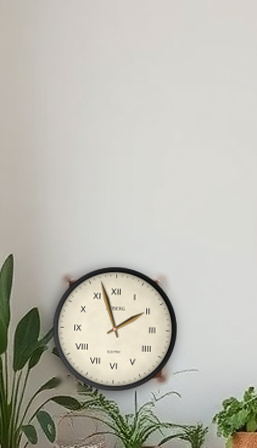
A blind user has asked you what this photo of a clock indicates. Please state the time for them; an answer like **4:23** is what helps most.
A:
**1:57**
